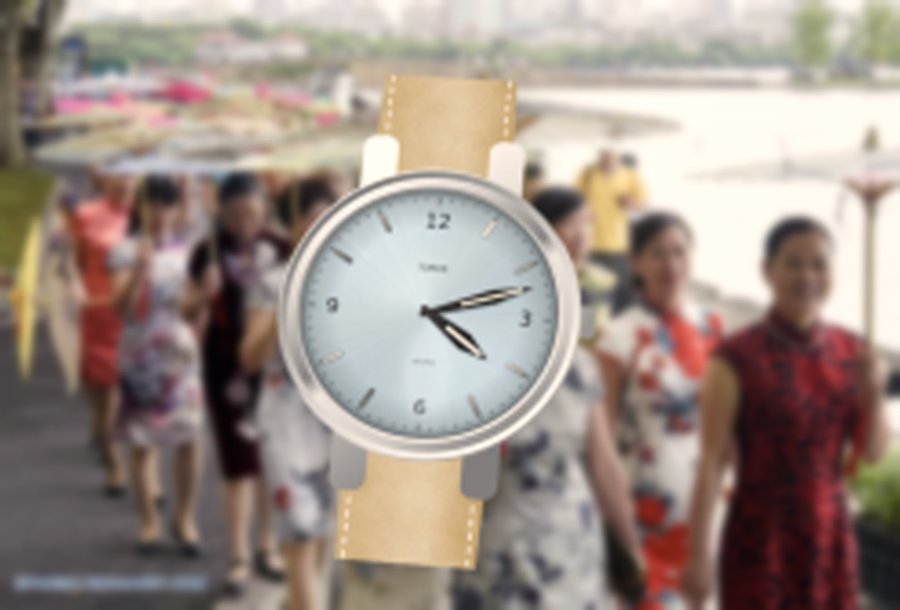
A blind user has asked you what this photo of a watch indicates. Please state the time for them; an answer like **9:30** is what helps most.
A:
**4:12**
